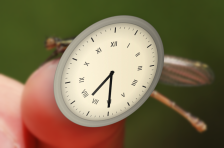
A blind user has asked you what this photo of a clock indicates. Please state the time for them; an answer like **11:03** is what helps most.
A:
**7:30**
